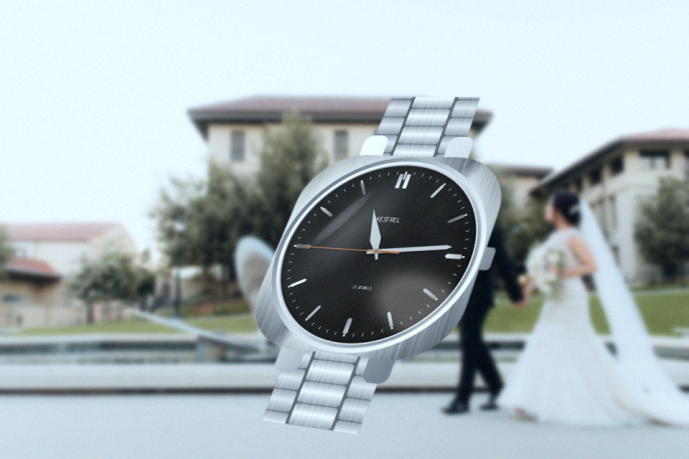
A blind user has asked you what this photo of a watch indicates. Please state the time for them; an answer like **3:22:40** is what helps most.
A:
**11:13:45**
